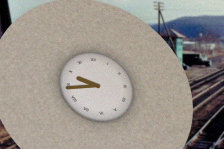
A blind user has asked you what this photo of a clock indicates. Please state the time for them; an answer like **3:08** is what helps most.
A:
**9:44**
